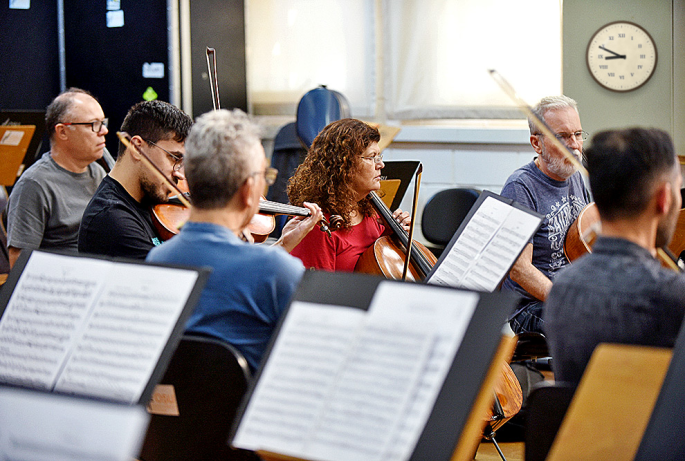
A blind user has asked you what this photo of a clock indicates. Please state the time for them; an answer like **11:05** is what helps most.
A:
**8:49**
